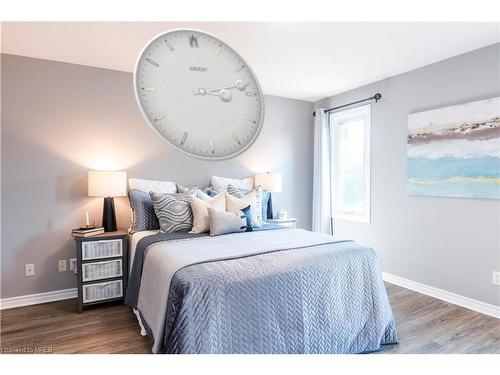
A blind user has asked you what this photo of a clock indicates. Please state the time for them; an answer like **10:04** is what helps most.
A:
**3:13**
